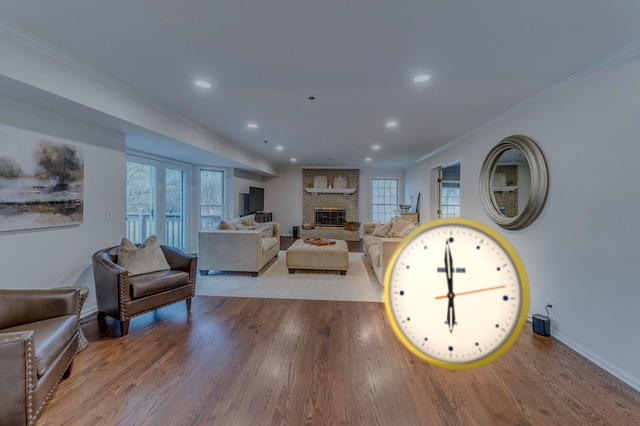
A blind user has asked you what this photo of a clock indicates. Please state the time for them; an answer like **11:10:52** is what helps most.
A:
**5:59:13**
